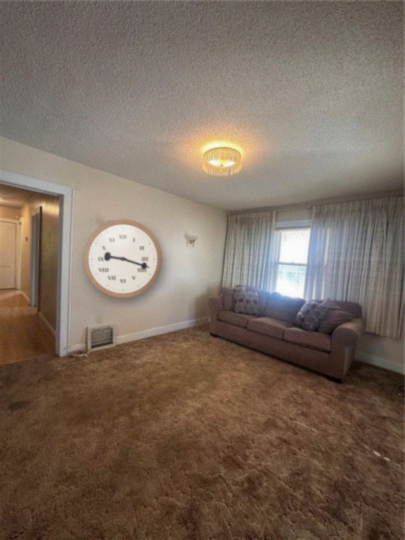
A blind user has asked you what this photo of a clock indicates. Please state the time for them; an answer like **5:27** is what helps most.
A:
**9:18**
